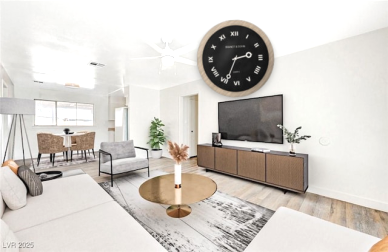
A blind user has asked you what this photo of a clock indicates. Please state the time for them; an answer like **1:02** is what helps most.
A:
**2:34**
